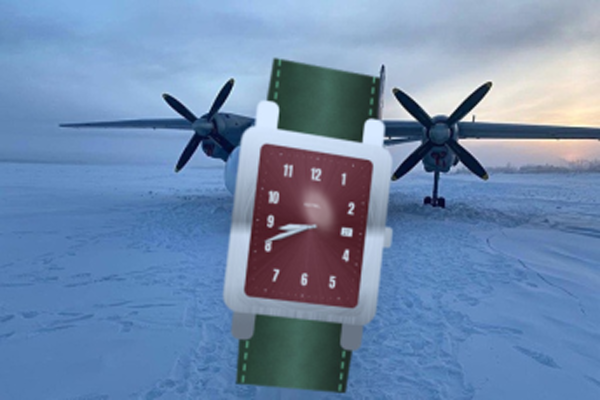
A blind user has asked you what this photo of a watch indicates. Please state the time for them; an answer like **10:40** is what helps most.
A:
**8:41**
